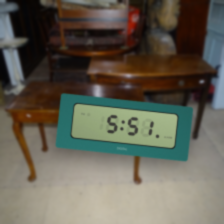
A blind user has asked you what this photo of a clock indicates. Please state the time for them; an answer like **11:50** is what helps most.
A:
**5:51**
